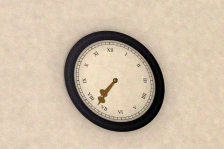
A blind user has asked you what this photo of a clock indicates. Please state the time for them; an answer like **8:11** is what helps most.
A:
**7:37**
